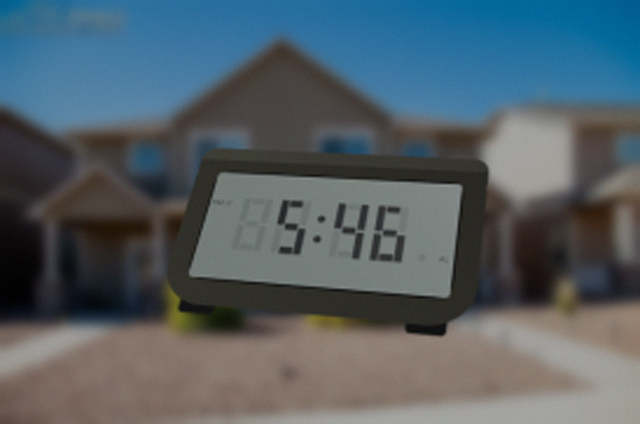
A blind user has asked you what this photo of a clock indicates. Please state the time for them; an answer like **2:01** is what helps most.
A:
**5:46**
